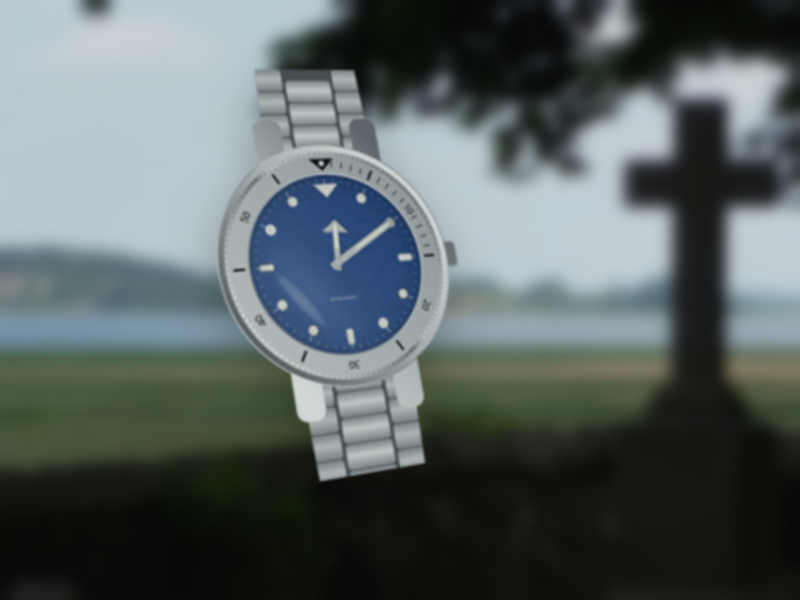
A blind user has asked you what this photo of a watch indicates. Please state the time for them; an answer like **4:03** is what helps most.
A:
**12:10**
